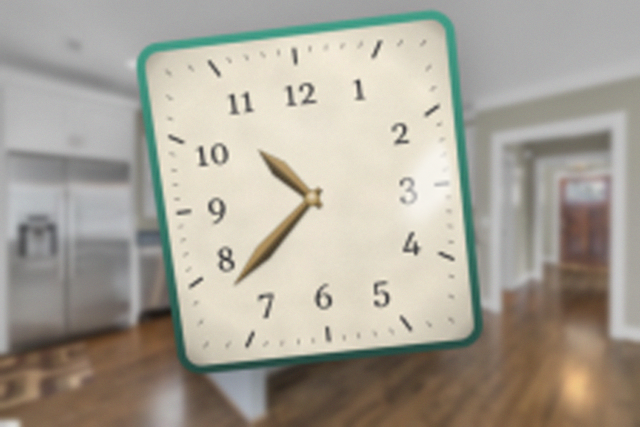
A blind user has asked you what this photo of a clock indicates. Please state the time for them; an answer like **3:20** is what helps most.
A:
**10:38**
